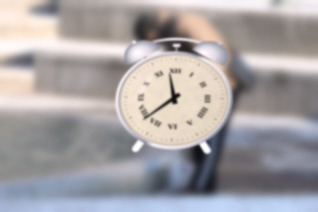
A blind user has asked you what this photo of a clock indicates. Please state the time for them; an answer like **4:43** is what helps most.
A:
**11:38**
